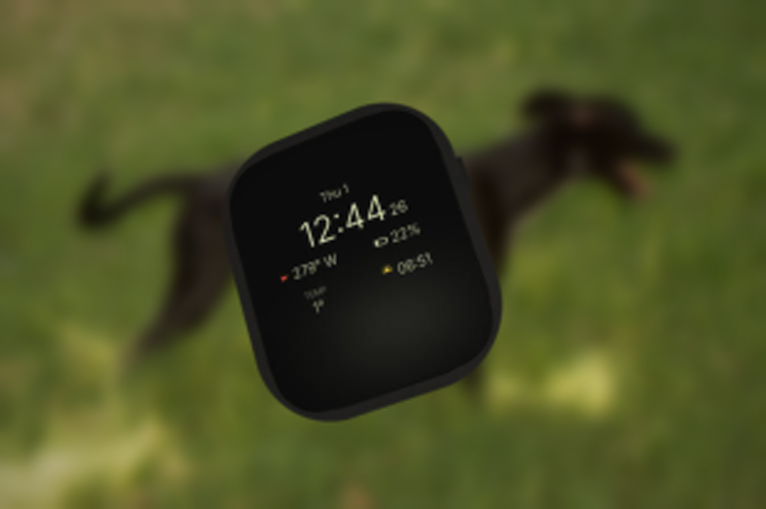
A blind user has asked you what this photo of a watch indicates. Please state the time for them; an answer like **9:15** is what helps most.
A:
**12:44**
